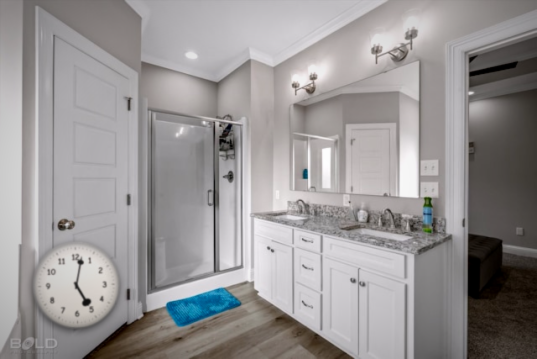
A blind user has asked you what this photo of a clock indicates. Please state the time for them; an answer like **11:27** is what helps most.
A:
**5:02**
